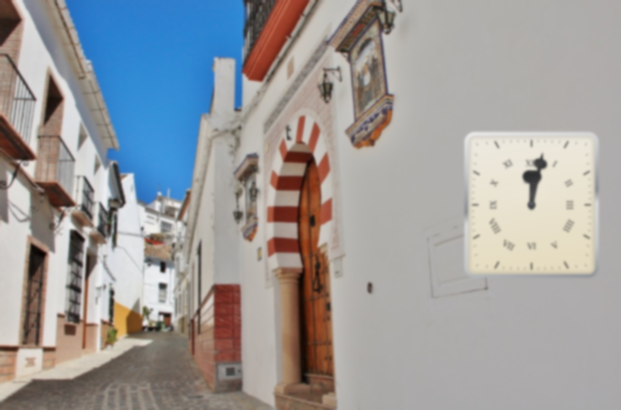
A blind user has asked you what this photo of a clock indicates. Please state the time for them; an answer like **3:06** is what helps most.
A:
**12:02**
